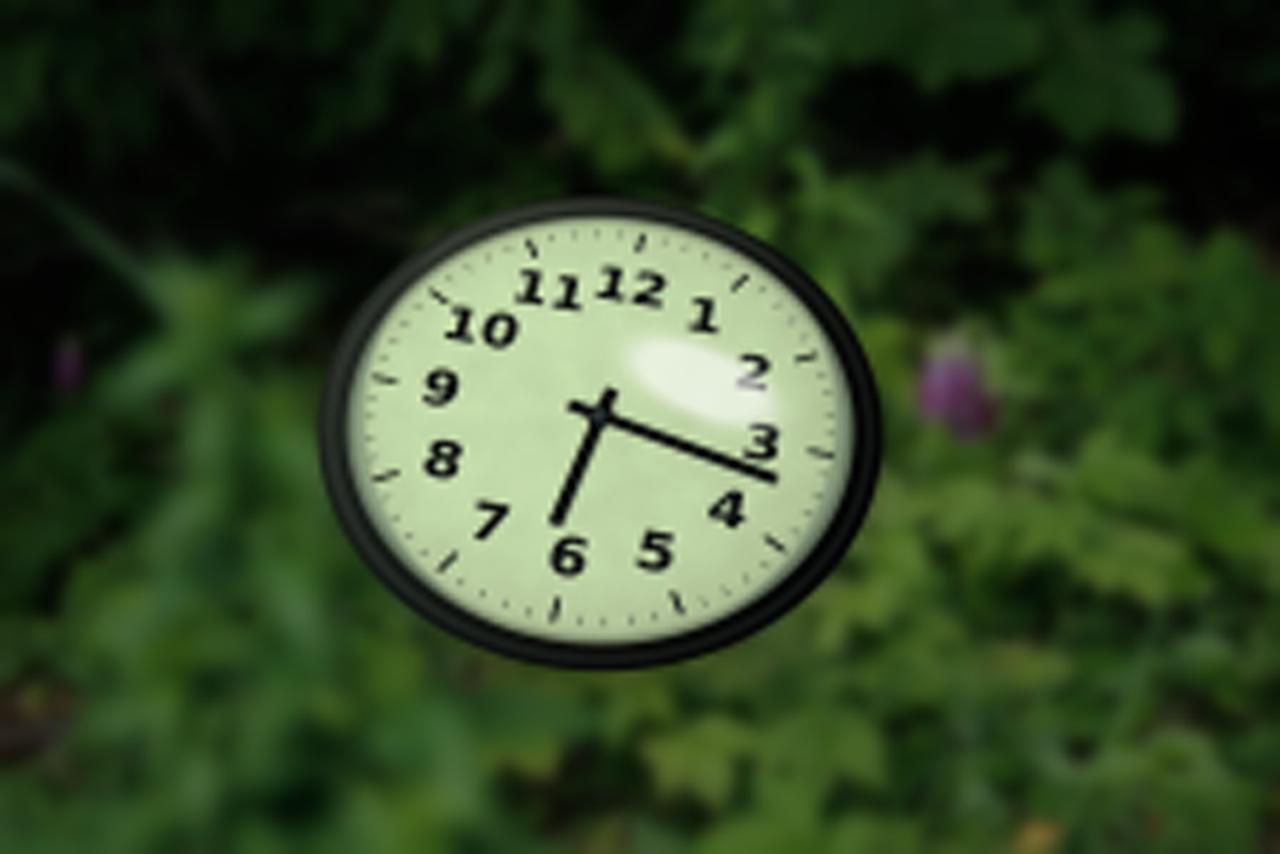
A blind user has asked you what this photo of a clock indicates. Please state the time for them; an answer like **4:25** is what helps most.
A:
**6:17**
